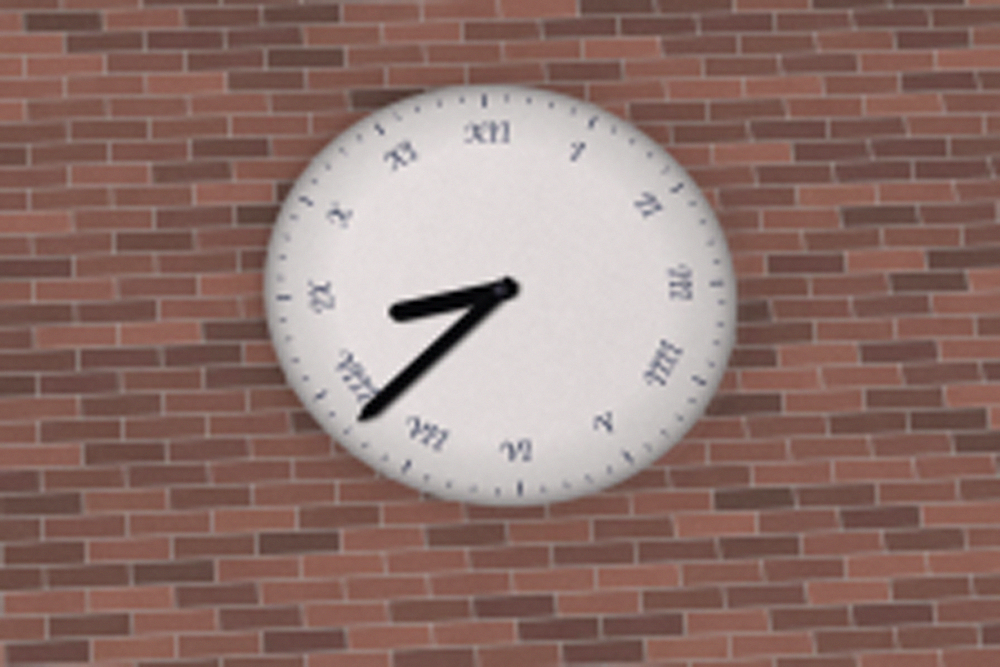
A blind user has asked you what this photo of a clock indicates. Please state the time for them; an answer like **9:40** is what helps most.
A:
**8:38**
